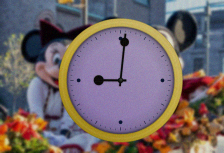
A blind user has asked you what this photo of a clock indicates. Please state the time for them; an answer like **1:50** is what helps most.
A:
**9:01**
